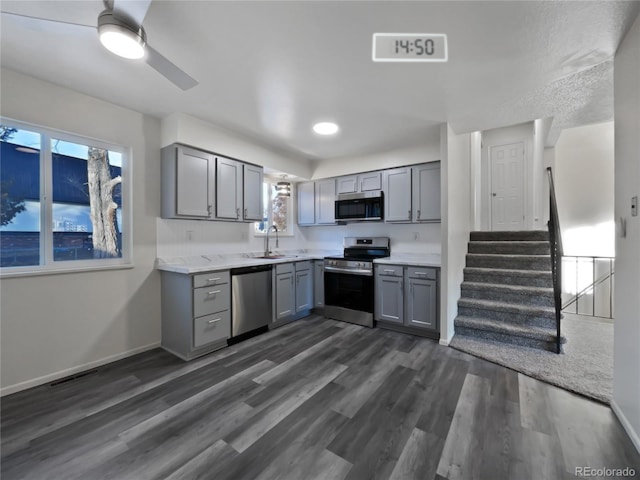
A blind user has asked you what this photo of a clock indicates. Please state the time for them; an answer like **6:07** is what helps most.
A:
**14:50**
